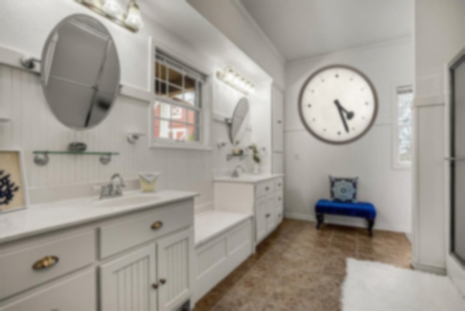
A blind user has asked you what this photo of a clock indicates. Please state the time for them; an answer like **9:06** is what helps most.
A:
**4:27**
